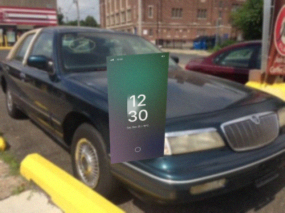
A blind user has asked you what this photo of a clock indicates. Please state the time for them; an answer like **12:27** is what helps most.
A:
**12:30**
